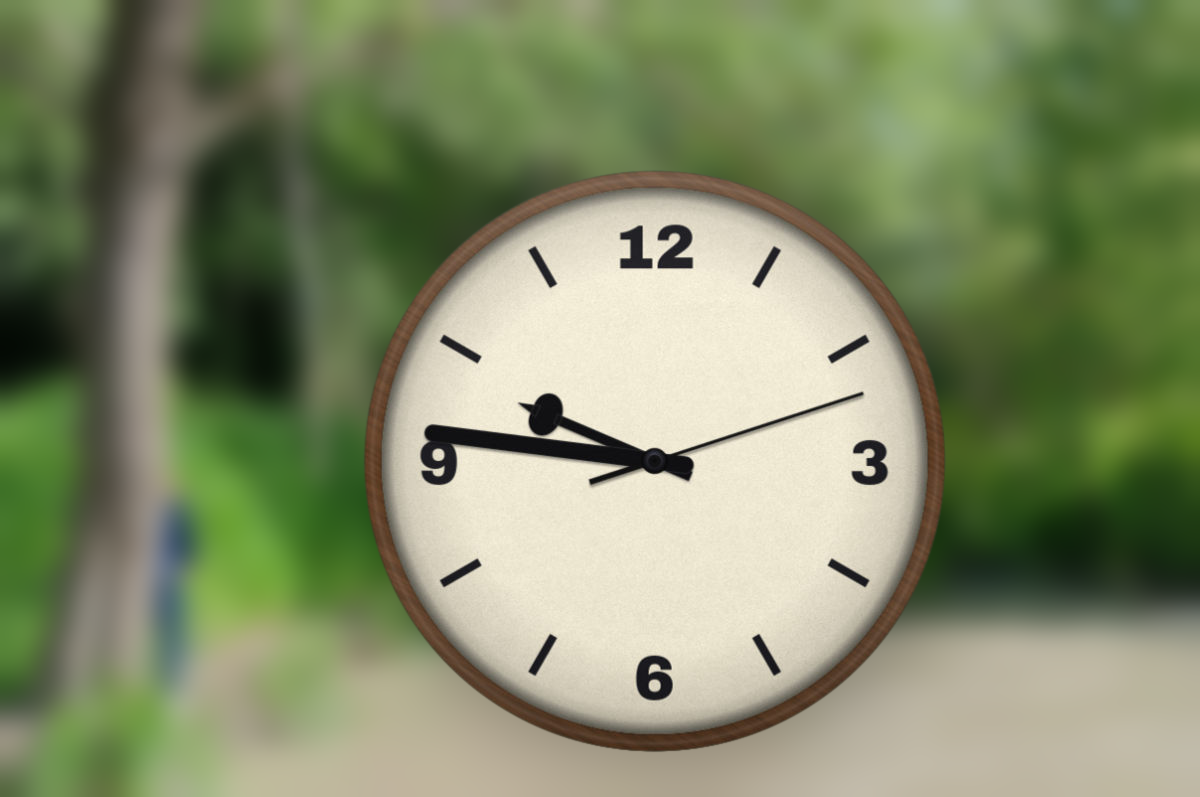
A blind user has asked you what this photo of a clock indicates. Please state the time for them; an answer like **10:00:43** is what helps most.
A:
**9:46:12**
